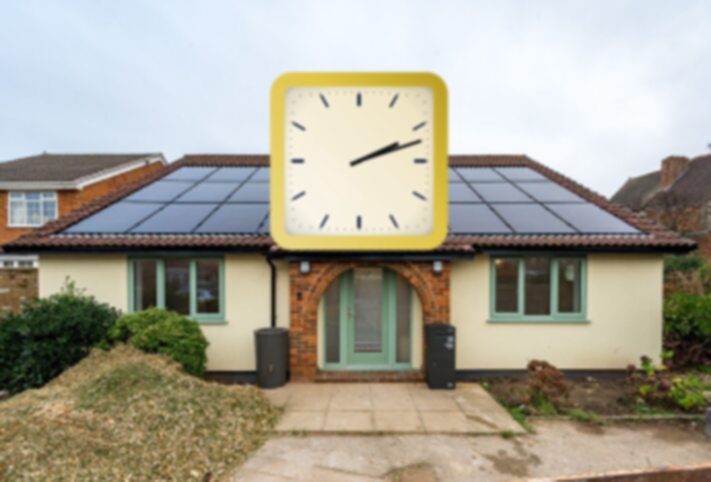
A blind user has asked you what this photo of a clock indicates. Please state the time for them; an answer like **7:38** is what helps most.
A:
**2:12**
